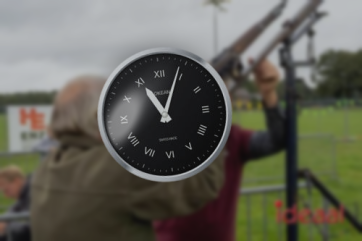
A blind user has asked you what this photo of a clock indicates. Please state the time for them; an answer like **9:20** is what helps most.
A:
**11:04**
